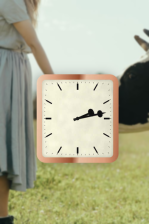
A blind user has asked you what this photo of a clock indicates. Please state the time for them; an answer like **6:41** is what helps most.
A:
**2:13**
